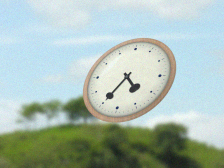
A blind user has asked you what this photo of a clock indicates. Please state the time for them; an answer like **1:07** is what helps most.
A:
**4:35**
